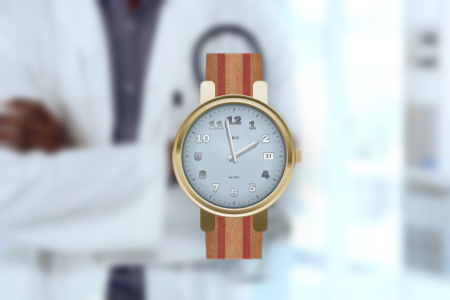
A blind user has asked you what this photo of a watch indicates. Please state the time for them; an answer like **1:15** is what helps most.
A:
**1:58**
